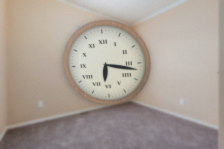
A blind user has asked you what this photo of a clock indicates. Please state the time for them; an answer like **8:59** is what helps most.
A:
**6:17**
